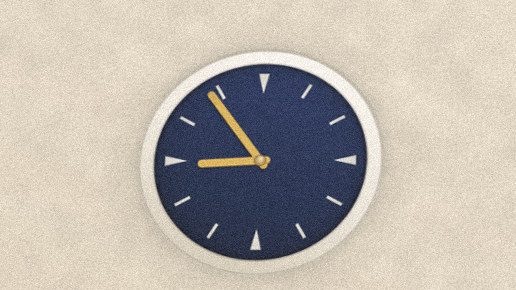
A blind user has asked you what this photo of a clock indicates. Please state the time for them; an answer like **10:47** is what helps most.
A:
**8:54**
